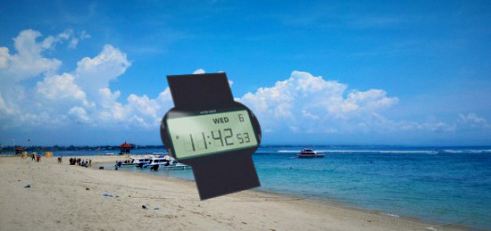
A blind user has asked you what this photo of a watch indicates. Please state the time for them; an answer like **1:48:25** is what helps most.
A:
**11:42:53**
